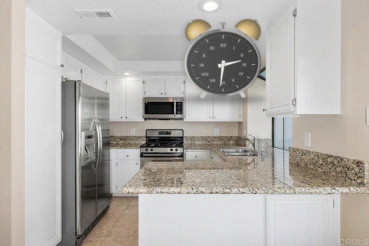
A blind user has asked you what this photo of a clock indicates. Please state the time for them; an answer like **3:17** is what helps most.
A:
**2:31**
